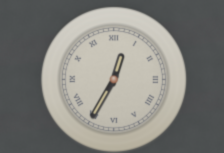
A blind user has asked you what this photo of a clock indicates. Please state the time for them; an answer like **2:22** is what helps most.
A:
**12:35**
